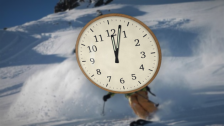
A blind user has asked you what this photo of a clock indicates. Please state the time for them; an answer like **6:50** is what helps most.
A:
**12:03**
